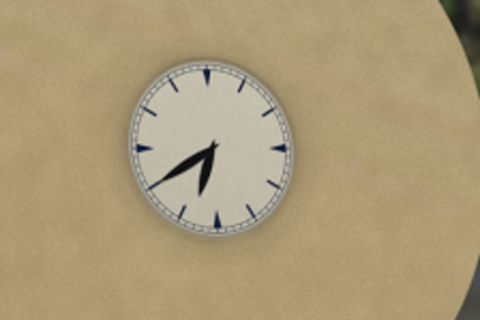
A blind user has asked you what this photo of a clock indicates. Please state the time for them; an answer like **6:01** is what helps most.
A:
**6:40**
